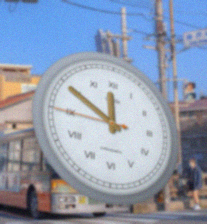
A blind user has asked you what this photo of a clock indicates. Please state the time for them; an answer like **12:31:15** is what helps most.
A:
**11:49:45**
